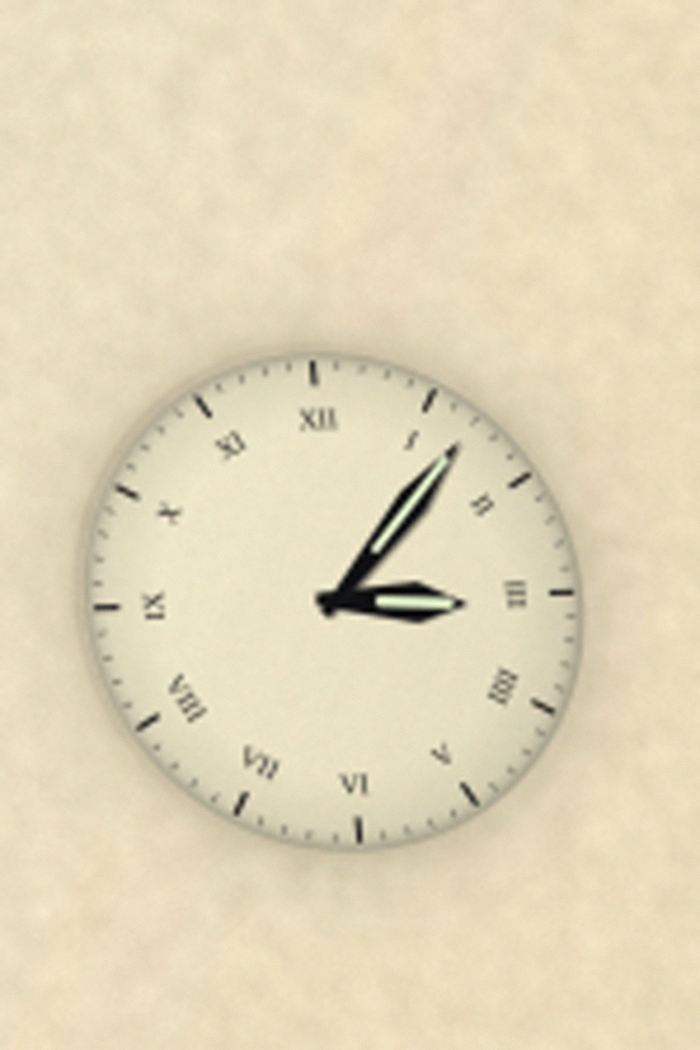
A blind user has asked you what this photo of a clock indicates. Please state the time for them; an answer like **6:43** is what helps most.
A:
**3:07**
